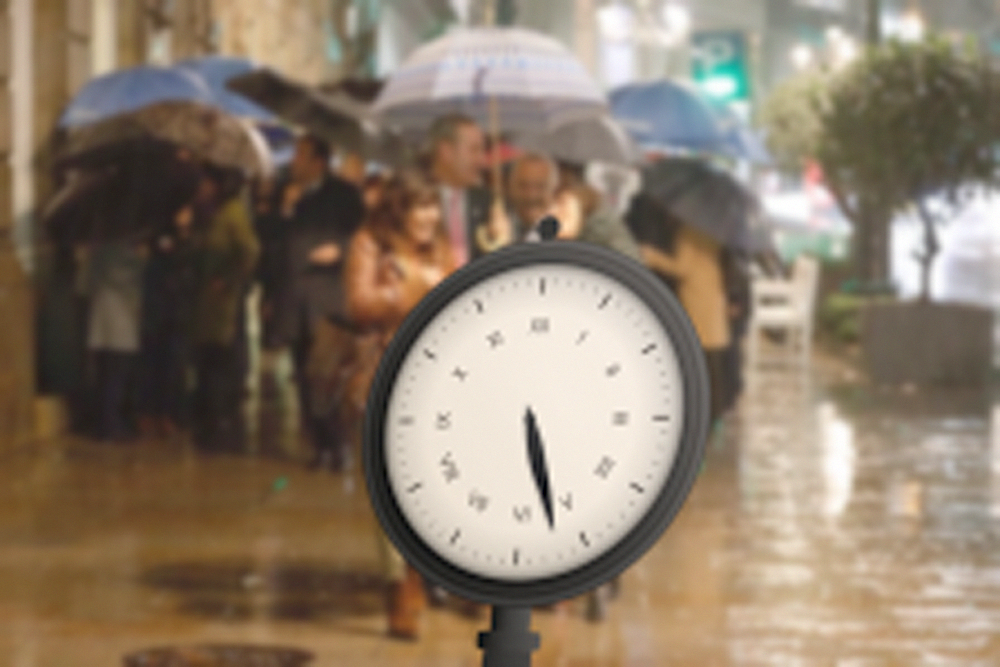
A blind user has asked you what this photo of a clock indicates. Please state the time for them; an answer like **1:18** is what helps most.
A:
**5:27**
